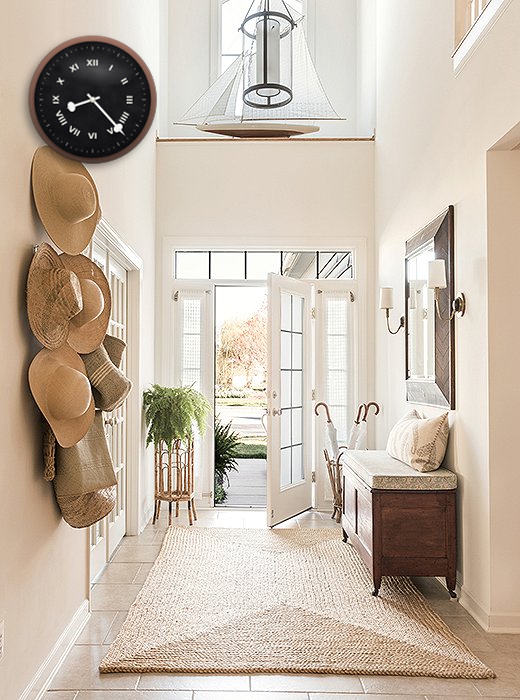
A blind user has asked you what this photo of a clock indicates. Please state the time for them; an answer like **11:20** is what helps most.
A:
**8:23**
